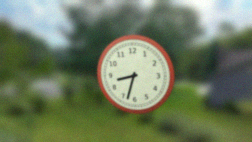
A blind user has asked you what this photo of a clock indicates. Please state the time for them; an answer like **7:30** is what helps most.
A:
**8:33**
